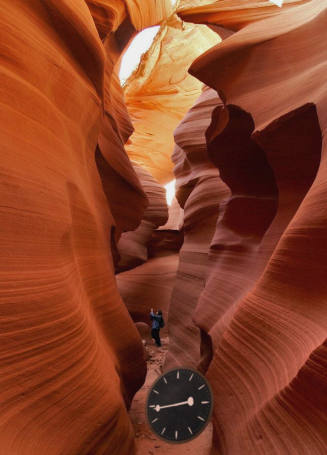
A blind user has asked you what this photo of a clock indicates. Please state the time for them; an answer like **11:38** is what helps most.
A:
**2:44**
